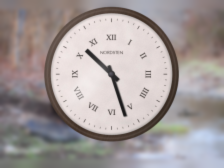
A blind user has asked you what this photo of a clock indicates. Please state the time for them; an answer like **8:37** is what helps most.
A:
**10:27**
